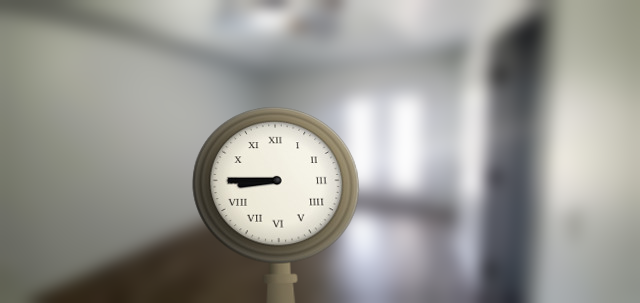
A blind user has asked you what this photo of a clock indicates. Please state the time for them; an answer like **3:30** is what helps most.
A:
**8:45**
